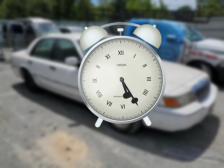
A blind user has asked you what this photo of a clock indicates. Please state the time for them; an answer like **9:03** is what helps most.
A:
**5:25**
